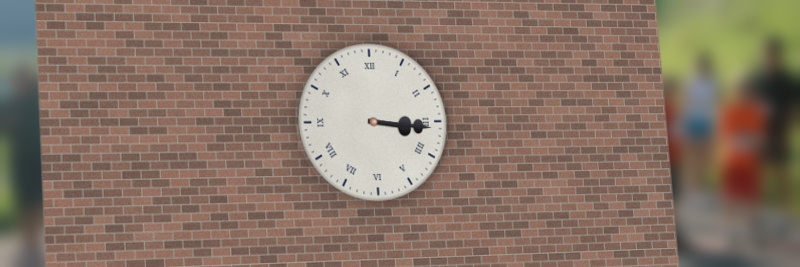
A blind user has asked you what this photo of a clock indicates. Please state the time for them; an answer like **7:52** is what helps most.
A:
**3:16**
